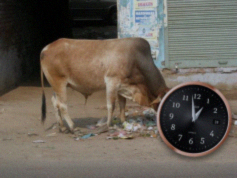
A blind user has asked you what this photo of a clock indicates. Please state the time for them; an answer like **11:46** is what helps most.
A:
**12:58**
